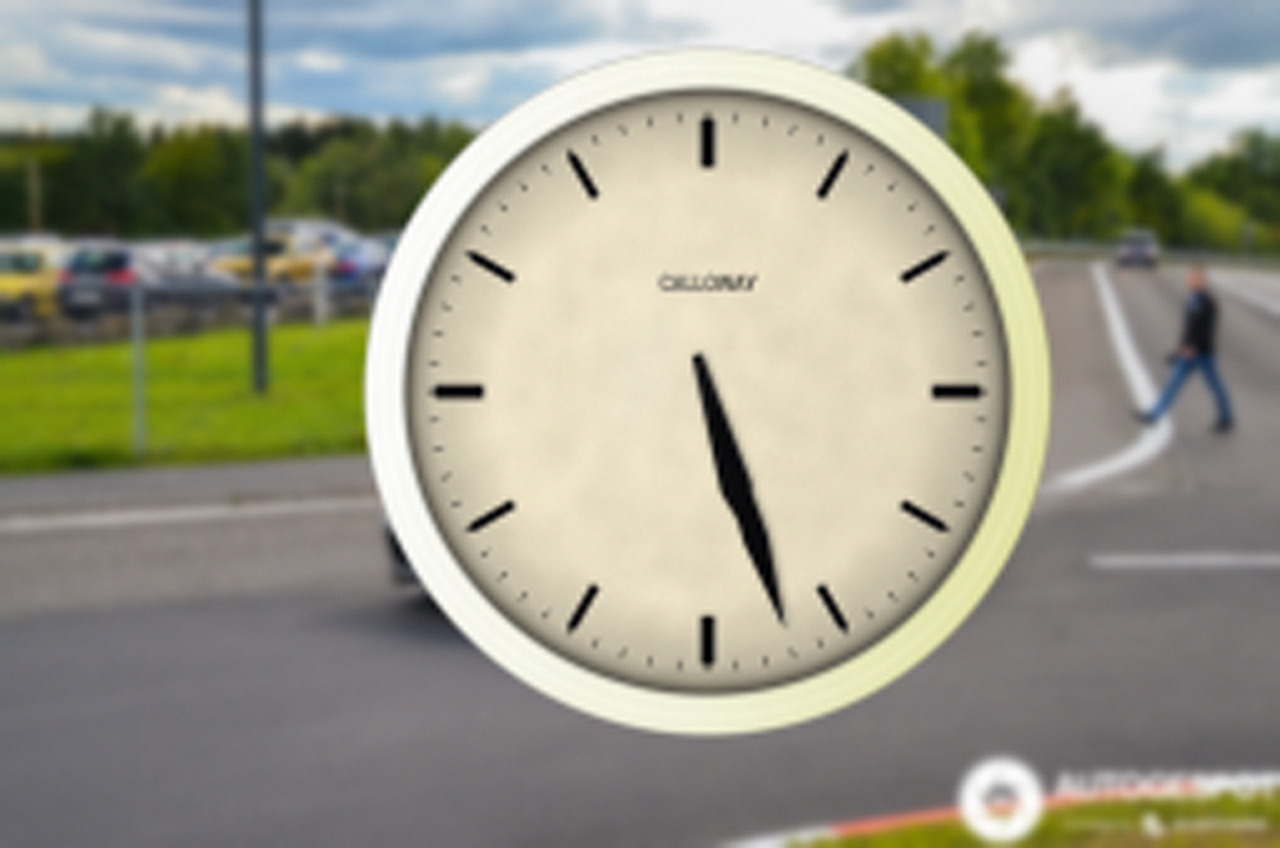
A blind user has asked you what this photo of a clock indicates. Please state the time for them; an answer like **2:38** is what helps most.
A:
**5:27**
